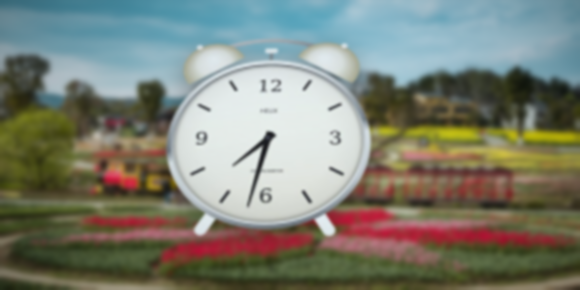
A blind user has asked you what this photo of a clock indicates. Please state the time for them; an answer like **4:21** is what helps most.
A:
**7:32**
